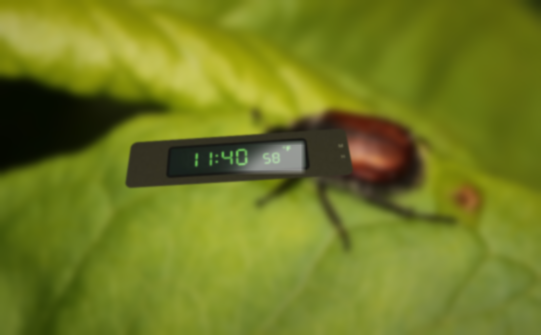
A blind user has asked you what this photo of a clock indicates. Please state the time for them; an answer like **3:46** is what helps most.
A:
**11:40**
